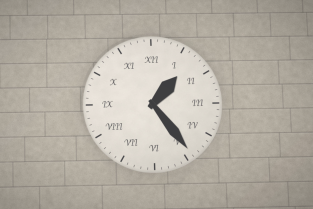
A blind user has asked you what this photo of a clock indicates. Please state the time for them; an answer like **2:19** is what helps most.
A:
**1:24**
